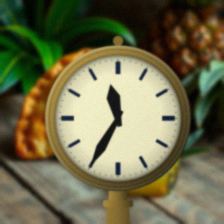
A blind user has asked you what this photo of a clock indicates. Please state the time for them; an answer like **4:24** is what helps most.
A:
**11:35**
